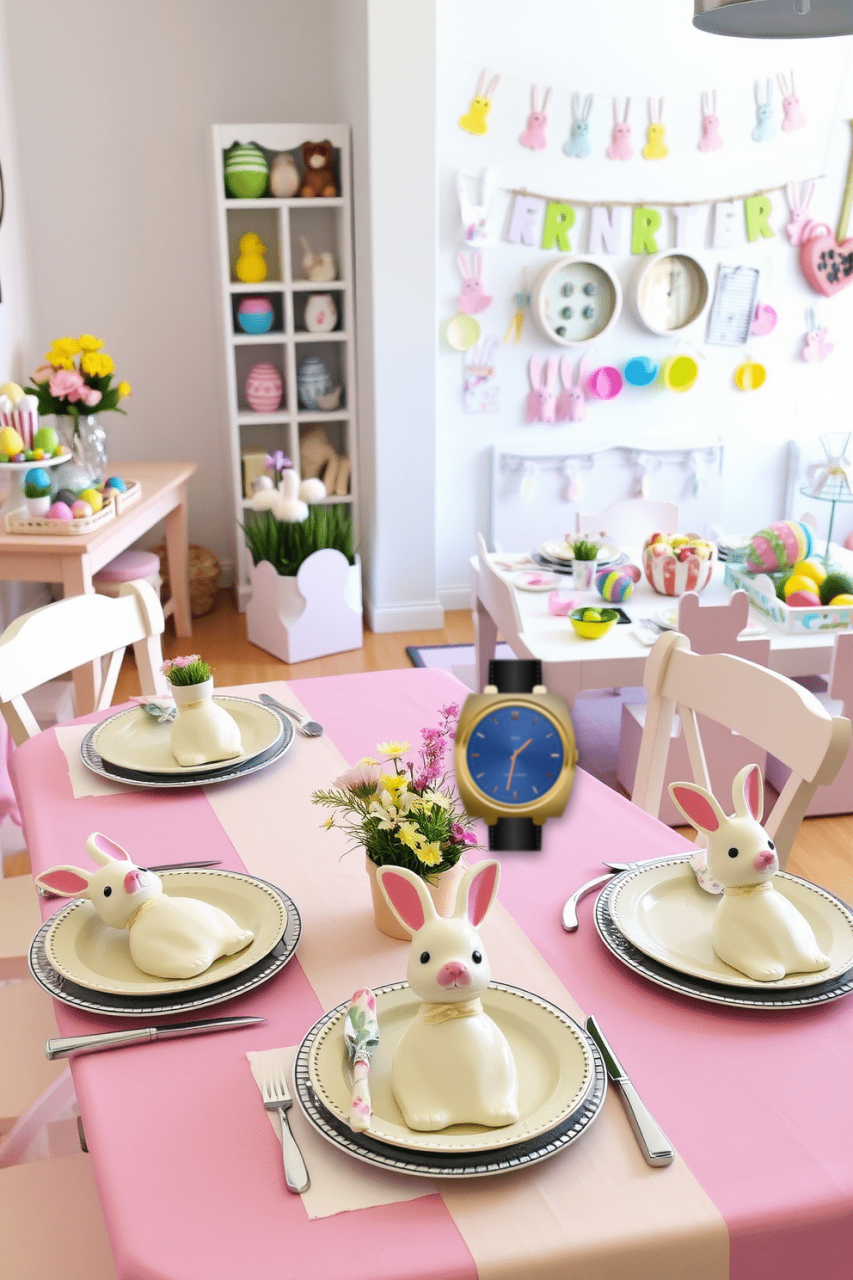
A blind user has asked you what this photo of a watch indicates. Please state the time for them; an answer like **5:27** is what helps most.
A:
**1:32**
